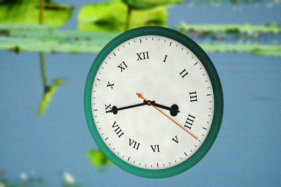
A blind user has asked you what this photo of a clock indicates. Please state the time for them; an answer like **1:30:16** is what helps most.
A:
**3:44:22**
